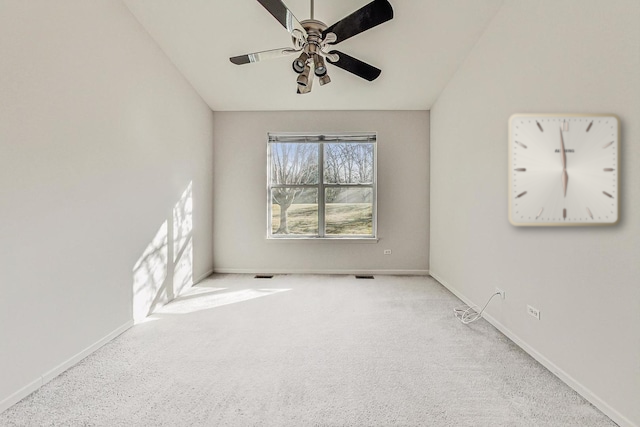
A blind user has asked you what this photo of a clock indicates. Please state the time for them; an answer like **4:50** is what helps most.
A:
**5:59**
